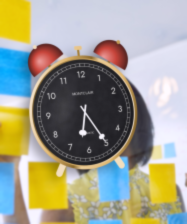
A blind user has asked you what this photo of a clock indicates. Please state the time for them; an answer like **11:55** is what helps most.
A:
**6:25**
